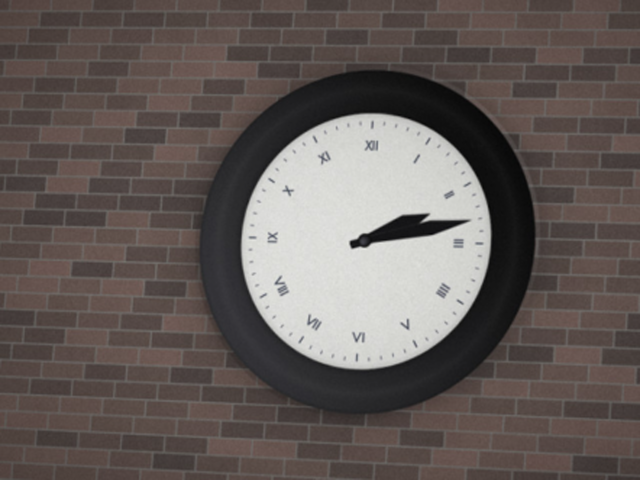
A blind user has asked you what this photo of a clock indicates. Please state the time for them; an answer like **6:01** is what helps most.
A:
**2:13**
